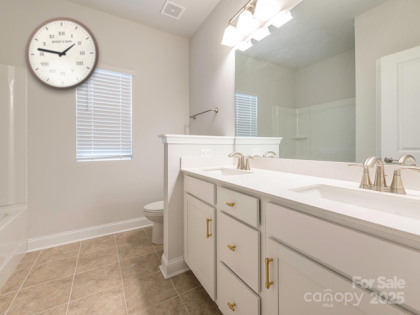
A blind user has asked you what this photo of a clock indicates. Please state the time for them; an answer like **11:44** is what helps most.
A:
**1:47**
